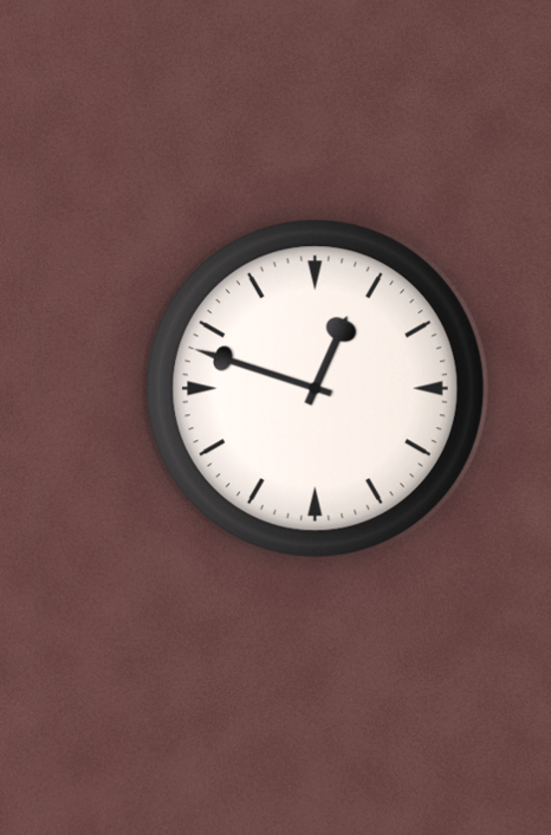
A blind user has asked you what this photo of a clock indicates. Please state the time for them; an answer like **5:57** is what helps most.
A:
**12:48**
